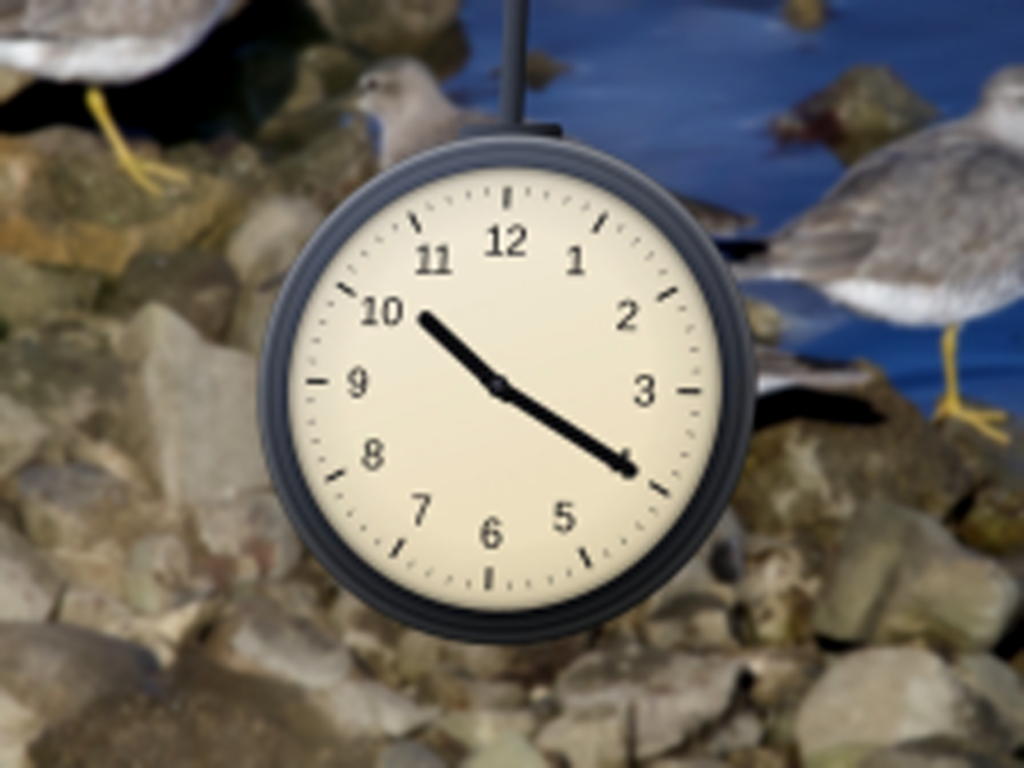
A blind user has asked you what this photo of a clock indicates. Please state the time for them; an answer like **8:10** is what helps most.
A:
**10:20**
